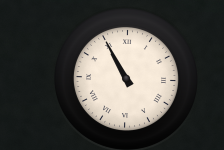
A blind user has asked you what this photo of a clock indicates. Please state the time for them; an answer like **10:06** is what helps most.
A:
**10:55**
